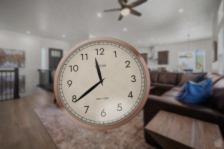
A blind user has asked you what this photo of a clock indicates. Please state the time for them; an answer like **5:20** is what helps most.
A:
**11:39**
